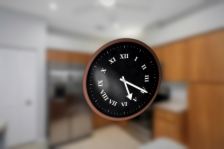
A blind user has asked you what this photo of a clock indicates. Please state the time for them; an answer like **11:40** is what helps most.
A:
**5:20**
